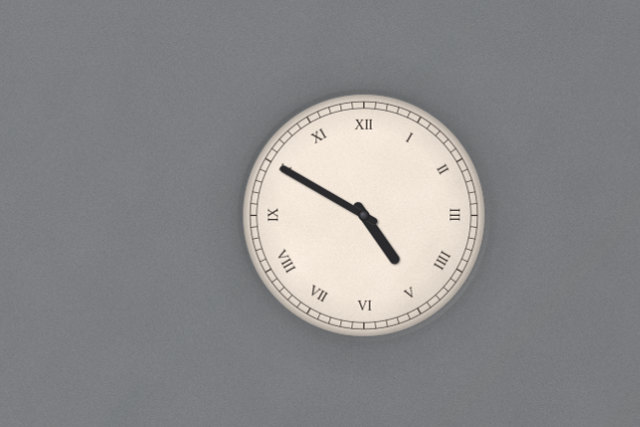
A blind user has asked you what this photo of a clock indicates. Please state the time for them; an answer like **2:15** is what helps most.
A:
**4:50**
